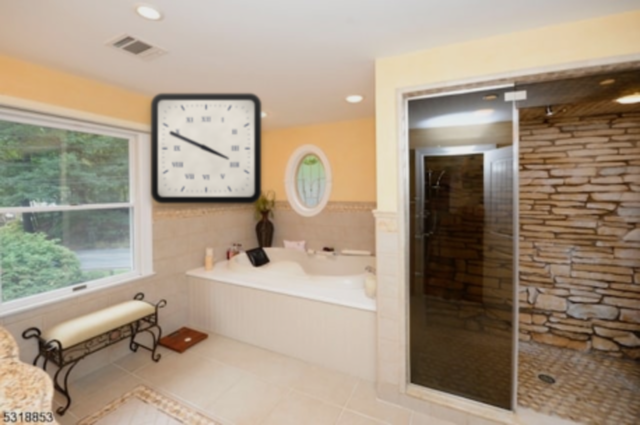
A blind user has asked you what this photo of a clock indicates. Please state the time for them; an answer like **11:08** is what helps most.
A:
**3:49**
